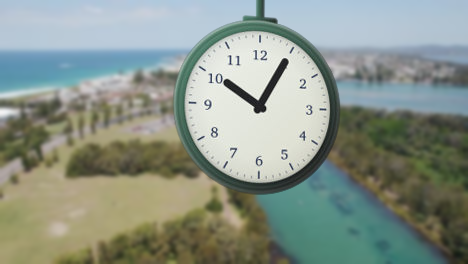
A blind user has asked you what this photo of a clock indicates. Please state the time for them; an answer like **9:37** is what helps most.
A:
**10:05**
